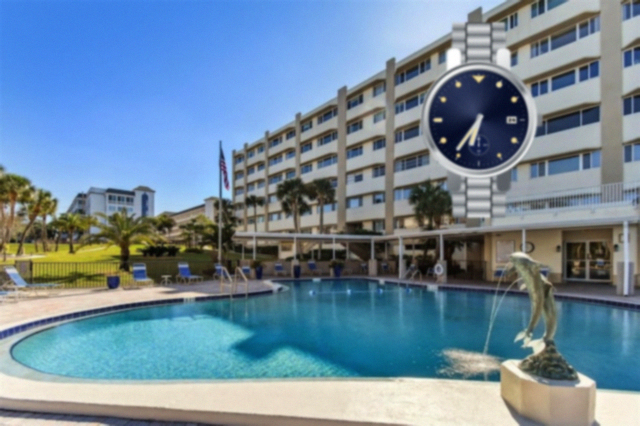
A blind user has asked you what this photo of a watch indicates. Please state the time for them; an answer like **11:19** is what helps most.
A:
**6:36**
